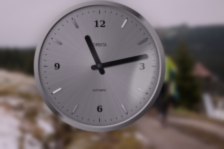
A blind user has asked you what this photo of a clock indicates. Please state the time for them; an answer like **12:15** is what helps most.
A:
**11:13**
